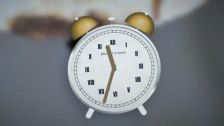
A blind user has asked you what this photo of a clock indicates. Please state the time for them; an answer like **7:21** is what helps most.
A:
**11:33**
